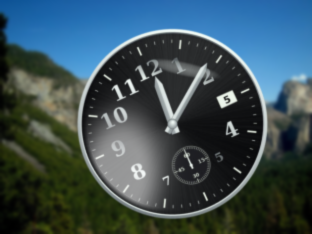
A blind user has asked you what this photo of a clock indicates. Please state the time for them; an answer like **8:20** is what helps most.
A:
**12:09**
